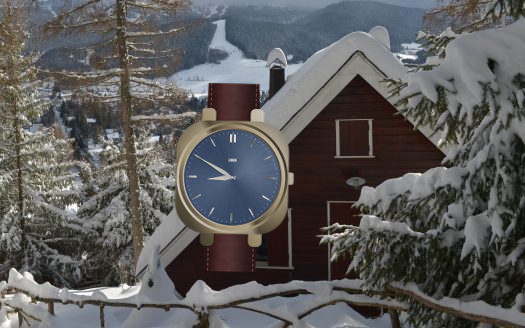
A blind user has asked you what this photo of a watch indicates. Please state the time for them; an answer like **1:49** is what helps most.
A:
**8:50**
